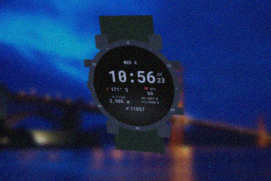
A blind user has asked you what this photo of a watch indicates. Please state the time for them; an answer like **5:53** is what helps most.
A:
**10:56**
